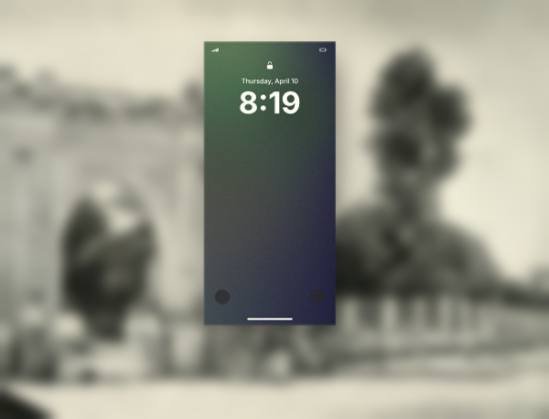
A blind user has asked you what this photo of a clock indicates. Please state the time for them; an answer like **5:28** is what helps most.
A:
**8:19**
